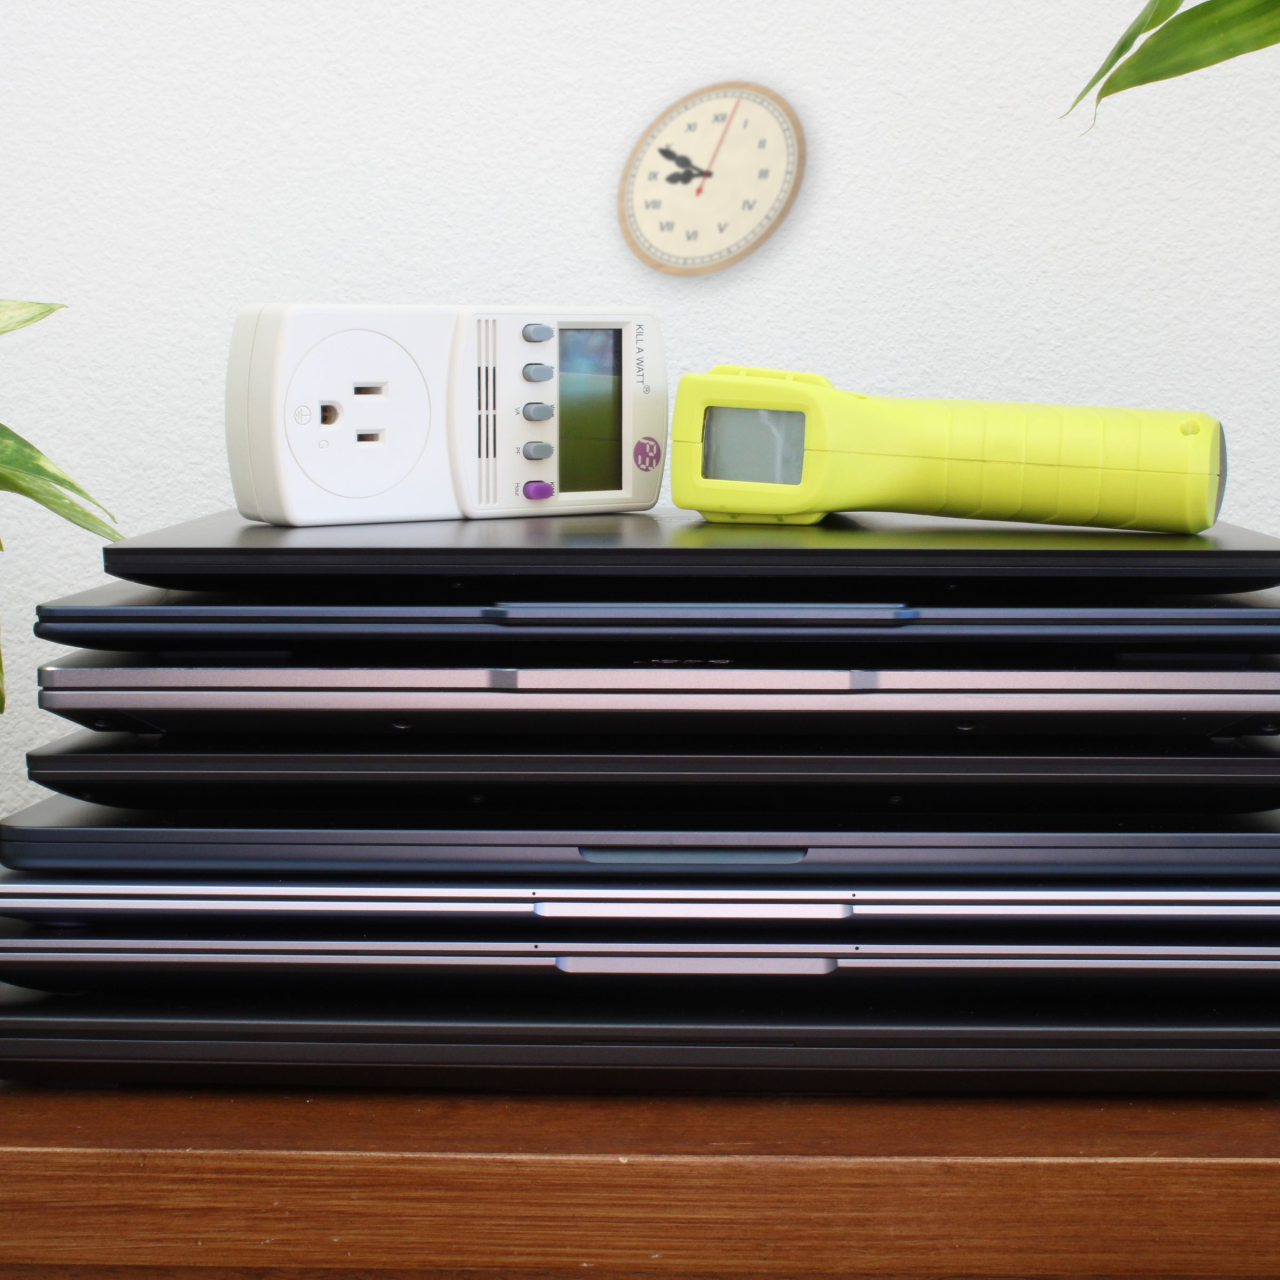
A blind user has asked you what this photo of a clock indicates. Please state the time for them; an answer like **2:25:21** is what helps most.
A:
**8:49:02**
